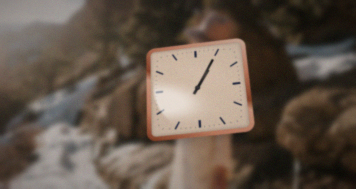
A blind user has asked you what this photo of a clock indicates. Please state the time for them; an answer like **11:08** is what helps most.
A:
**1:05**
